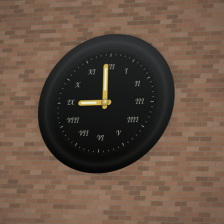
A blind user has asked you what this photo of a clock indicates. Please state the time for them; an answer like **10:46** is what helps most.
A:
**8:59**
